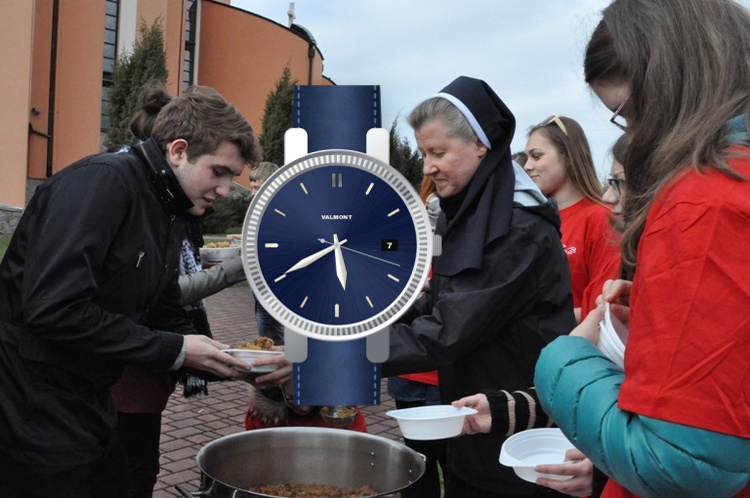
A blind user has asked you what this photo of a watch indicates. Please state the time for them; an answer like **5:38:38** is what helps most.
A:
**5:40:18**
